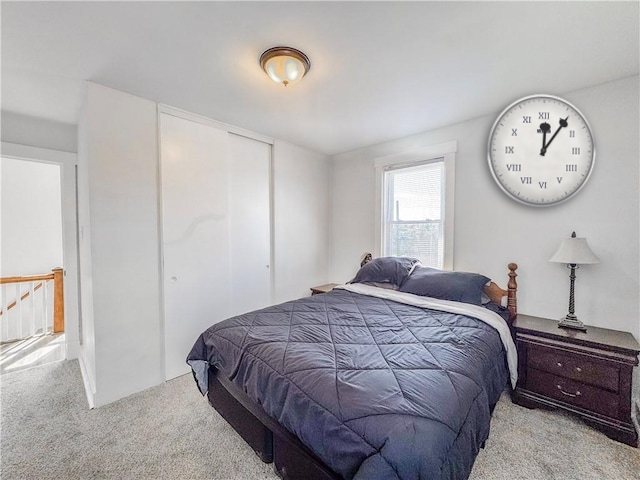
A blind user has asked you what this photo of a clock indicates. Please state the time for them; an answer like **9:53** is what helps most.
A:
**12:06**
